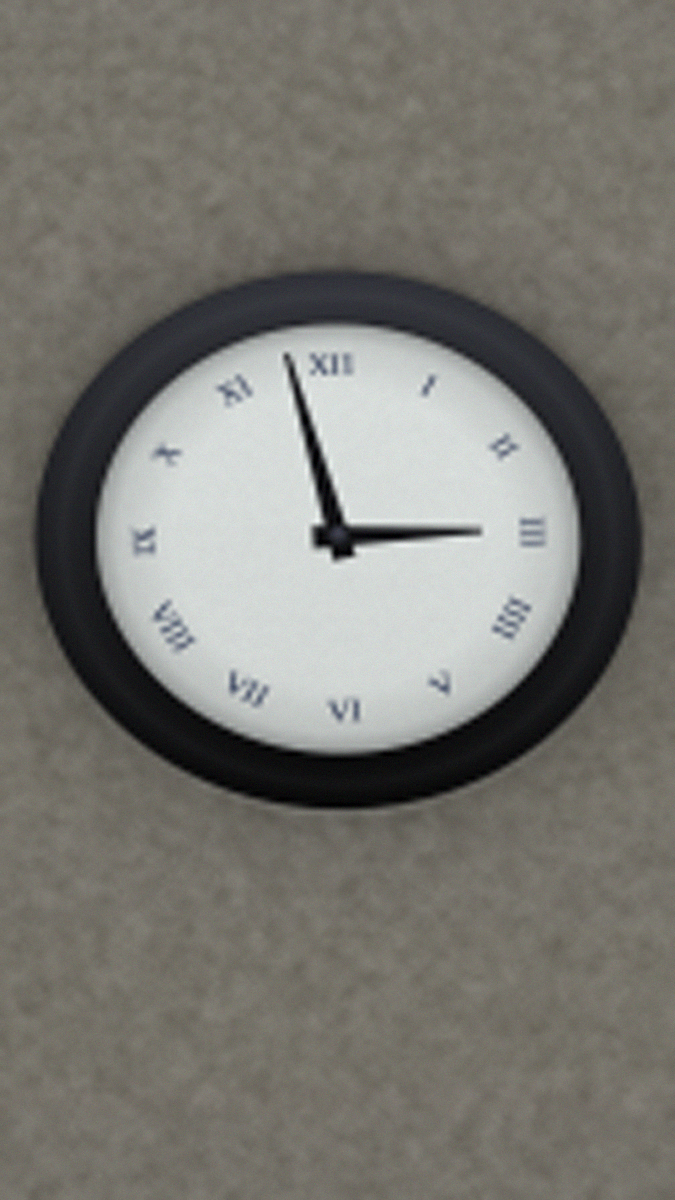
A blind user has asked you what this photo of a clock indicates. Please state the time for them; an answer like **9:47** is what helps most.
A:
**2:58**
